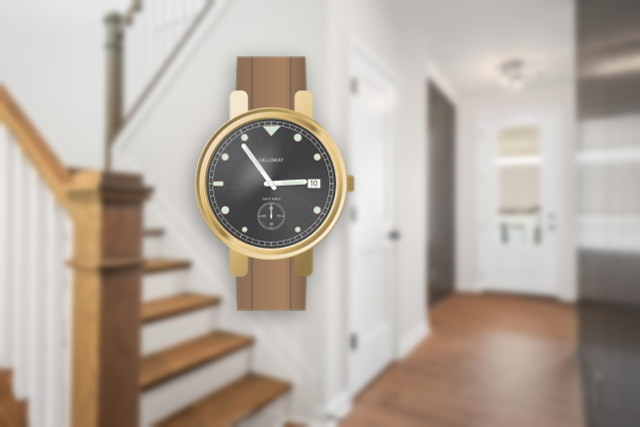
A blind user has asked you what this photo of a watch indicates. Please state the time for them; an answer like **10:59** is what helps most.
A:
**2:54**
